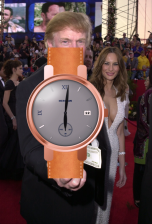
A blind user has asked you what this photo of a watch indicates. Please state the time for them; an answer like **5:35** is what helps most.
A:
**6:01**
